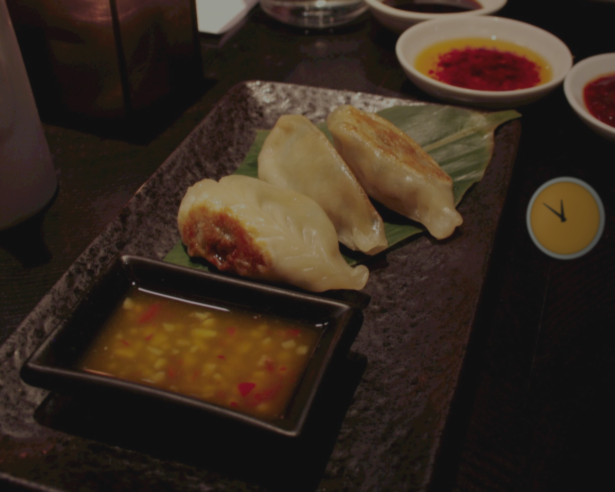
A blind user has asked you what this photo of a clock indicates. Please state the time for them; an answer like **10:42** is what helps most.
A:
**11:51**
